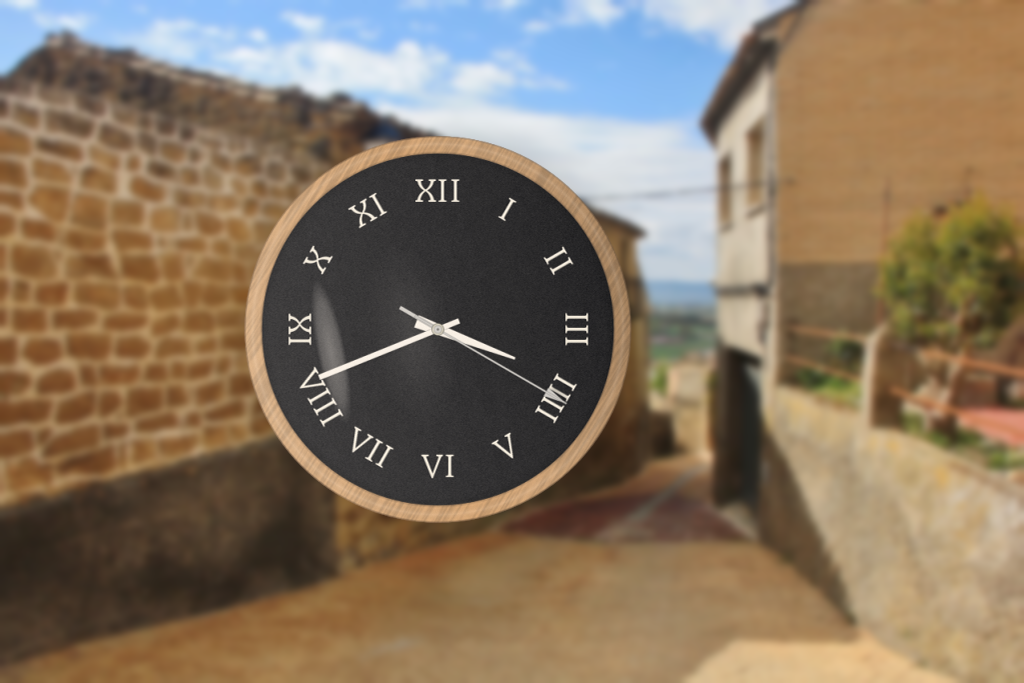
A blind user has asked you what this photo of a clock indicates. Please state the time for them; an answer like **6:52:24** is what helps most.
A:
**3:41:20**
